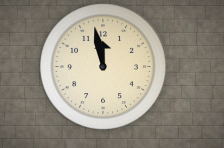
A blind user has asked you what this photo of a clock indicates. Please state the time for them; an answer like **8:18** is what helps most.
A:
**11:58**
